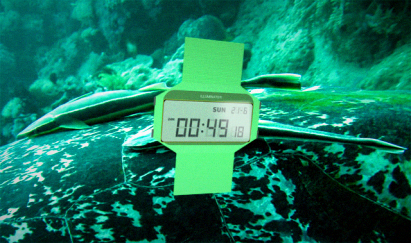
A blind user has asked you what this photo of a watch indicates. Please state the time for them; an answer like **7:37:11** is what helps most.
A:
**0:49:18**
